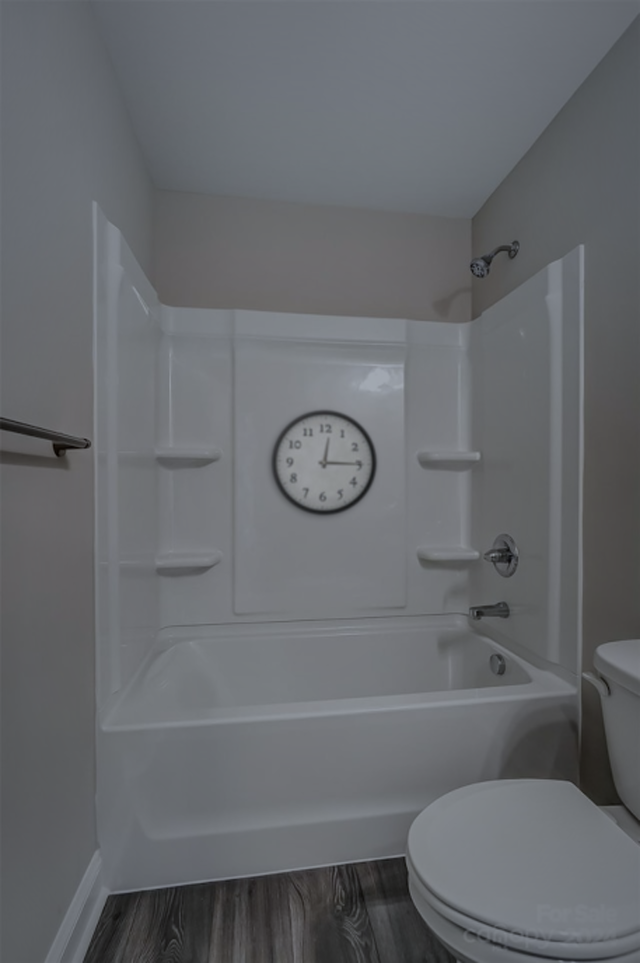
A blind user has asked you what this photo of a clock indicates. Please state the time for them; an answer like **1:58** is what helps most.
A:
**12:15**
